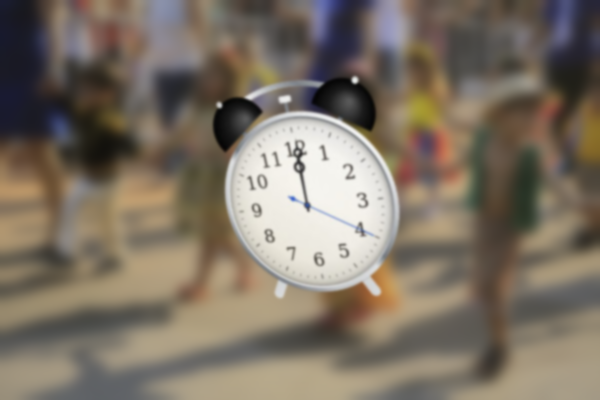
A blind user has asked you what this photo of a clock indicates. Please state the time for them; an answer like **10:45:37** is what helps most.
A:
**12:00:20**
